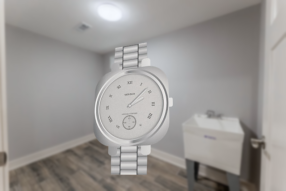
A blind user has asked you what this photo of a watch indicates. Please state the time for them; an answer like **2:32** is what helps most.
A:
**2:08**
